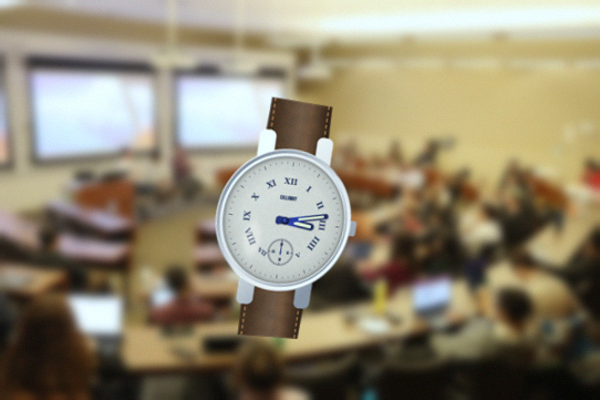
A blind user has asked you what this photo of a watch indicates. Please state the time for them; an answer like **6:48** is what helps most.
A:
**3:13**
